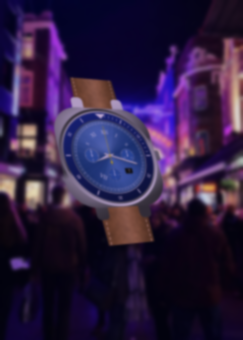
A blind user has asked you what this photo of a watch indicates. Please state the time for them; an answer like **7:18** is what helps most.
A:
**8:18**
